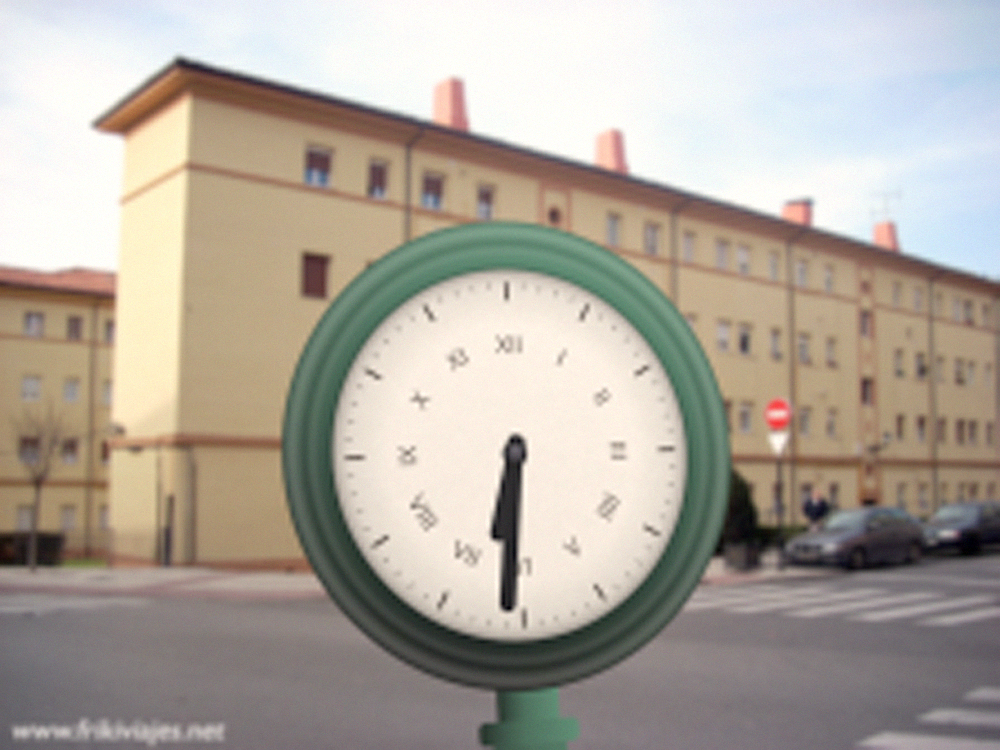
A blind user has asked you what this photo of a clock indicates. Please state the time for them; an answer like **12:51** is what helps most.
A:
**6:31**
